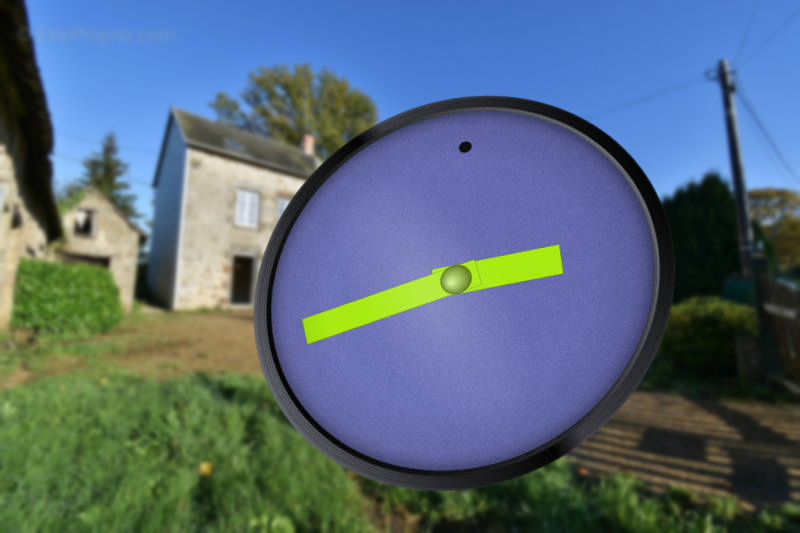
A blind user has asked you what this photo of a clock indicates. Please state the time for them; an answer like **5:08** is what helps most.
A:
**2:42**
